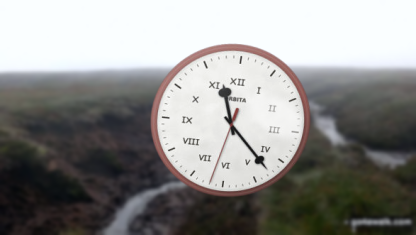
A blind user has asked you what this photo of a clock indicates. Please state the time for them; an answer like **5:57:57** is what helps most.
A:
**11:22:32**
